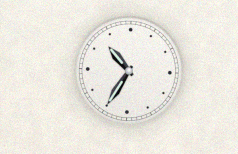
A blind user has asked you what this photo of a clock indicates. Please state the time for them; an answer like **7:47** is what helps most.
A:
**10:35**
